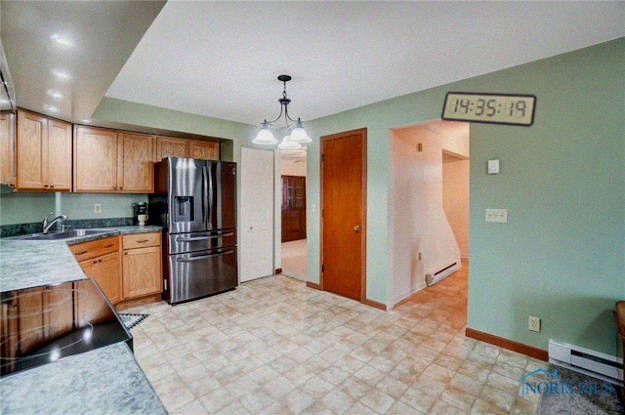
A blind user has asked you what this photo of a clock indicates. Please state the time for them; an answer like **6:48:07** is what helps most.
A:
**14:35:19**
